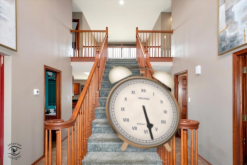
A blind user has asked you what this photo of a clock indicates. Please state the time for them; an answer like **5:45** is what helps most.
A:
**5:28**
